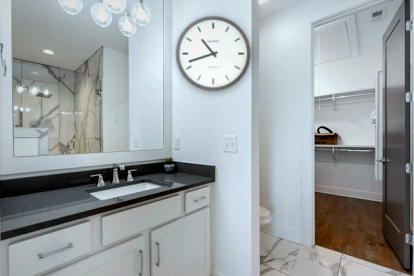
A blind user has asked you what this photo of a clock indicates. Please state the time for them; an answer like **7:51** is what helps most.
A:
**10:42**
